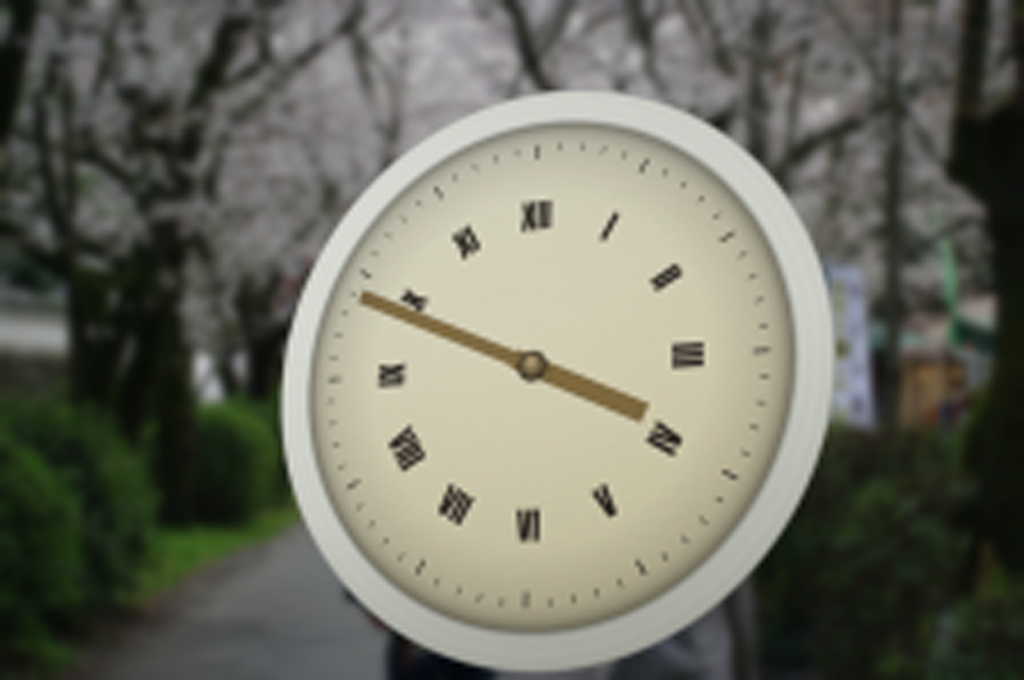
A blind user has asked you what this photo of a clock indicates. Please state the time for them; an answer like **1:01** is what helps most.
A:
**3:49**
